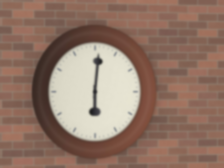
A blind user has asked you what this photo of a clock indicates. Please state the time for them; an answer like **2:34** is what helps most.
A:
**6:01**
